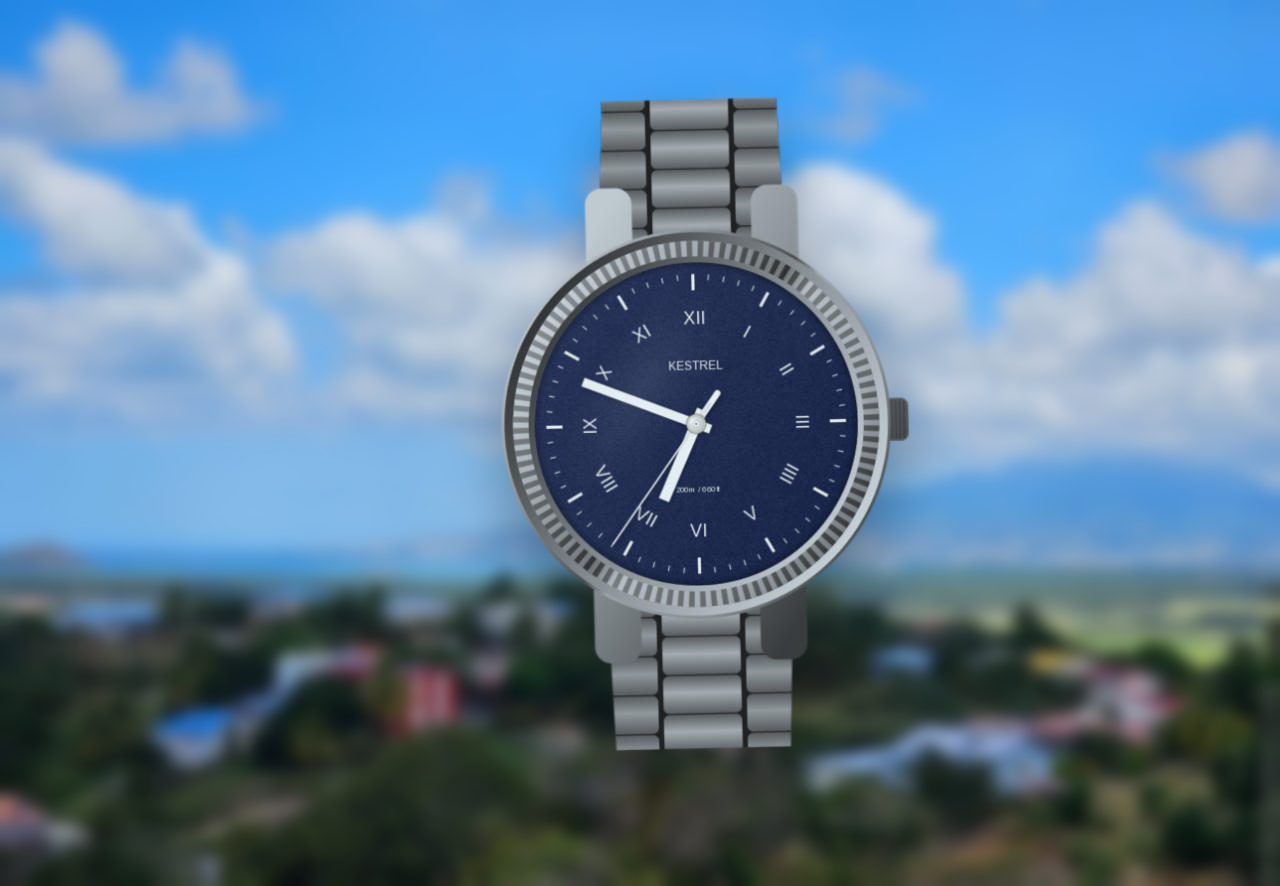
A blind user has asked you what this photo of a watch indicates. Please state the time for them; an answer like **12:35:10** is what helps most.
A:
**6:48:36**
